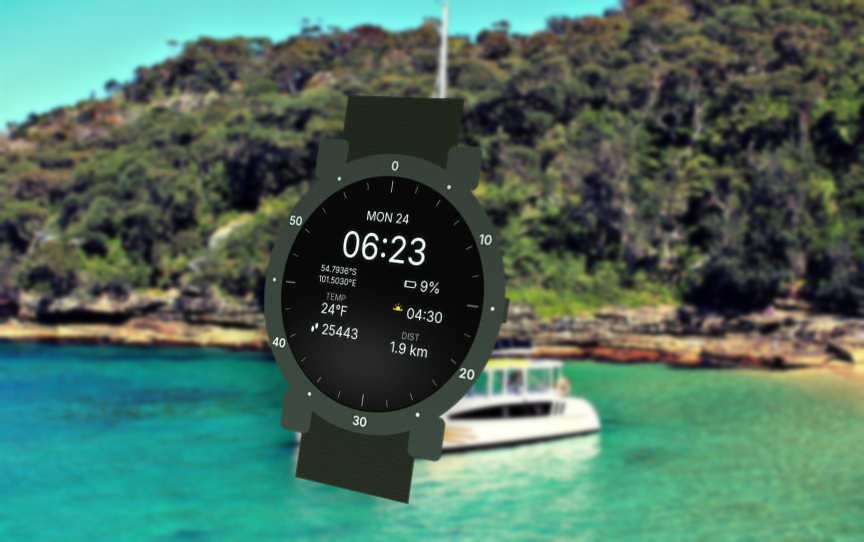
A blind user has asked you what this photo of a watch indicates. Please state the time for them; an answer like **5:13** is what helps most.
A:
**6:23**
